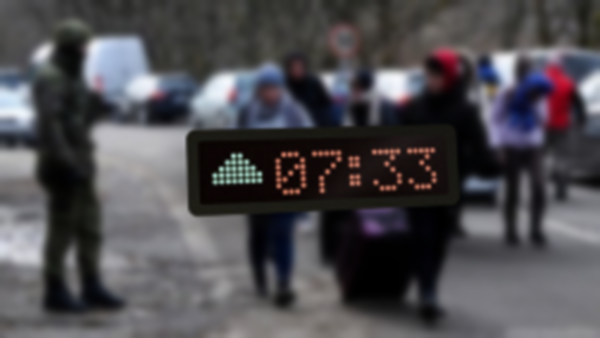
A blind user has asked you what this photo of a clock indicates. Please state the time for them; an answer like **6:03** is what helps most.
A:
**7:33**
